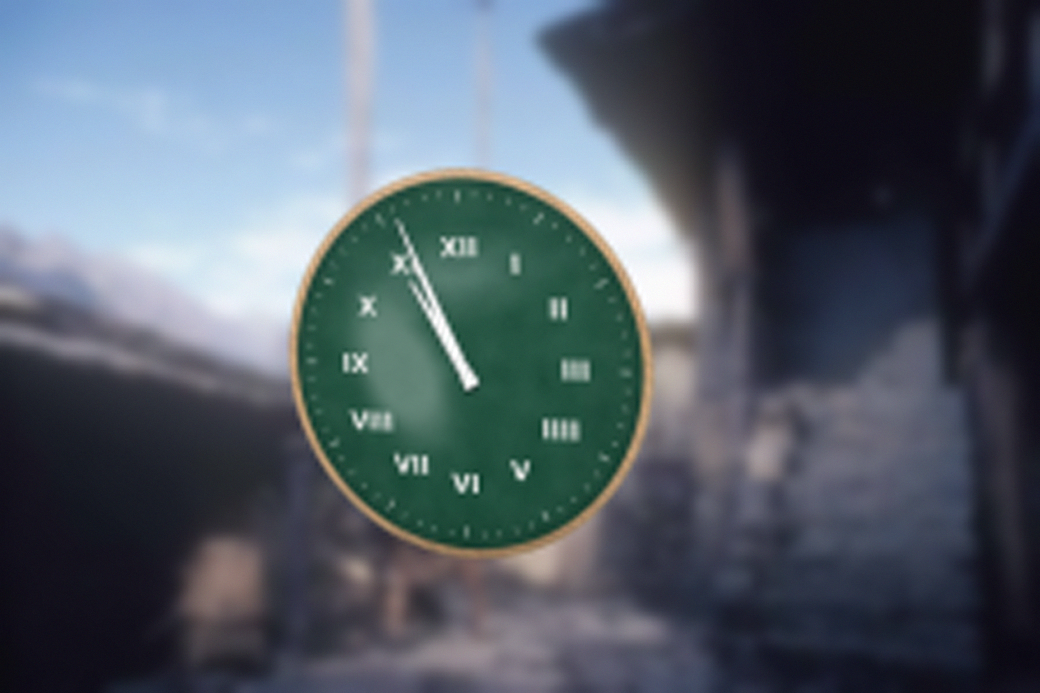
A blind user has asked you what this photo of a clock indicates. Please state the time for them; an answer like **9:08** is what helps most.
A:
**10:56**
